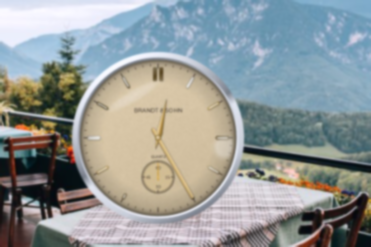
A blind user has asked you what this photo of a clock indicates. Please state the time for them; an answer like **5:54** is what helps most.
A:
**12:25**
